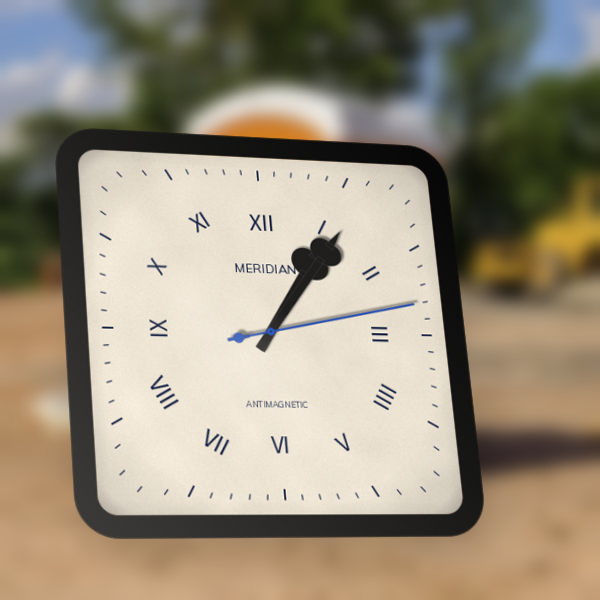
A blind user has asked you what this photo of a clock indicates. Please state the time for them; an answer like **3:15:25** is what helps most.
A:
**1:06:13**
